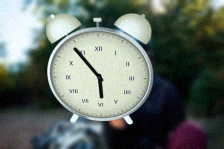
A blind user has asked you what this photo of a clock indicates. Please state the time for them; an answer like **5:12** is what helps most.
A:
**5:54**
